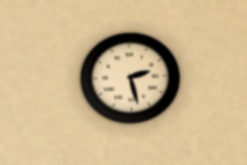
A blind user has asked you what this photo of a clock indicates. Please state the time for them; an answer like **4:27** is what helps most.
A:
**2:28**
